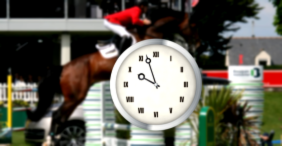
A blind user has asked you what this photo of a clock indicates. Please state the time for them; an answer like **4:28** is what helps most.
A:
**9:57**
